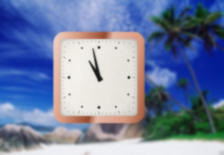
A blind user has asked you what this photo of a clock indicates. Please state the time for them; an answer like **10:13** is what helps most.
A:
**10:58**
